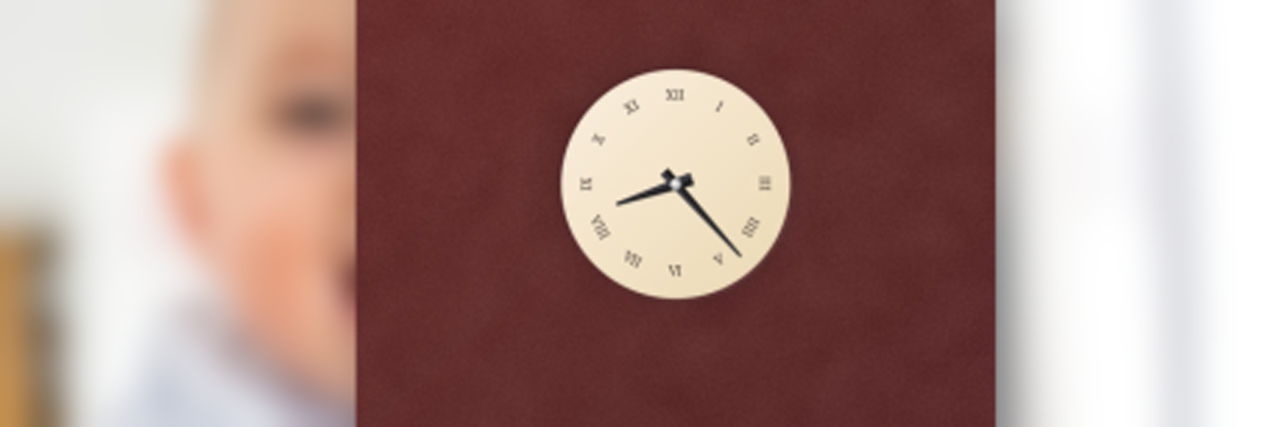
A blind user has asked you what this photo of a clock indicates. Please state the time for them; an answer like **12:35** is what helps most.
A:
**8:23**
